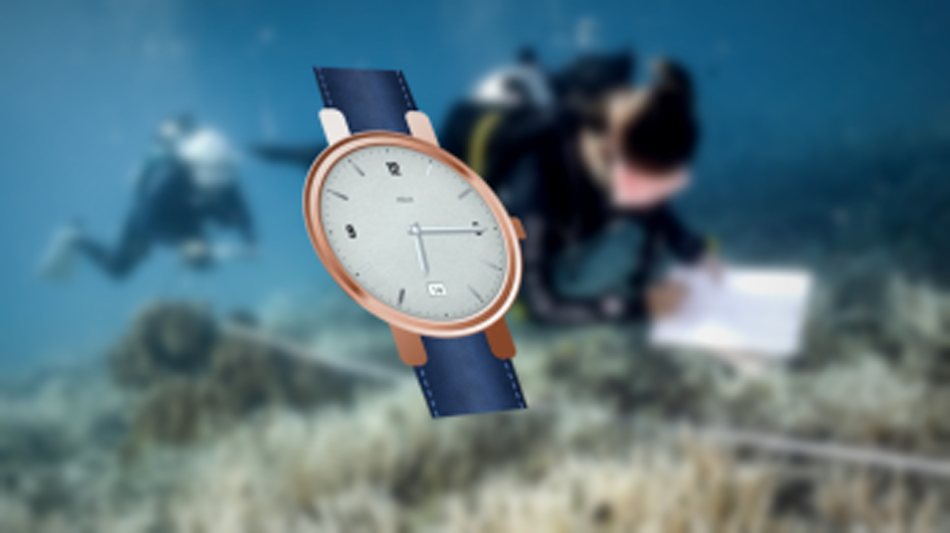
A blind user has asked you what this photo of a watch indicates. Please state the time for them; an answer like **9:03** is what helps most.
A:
**6:15**
